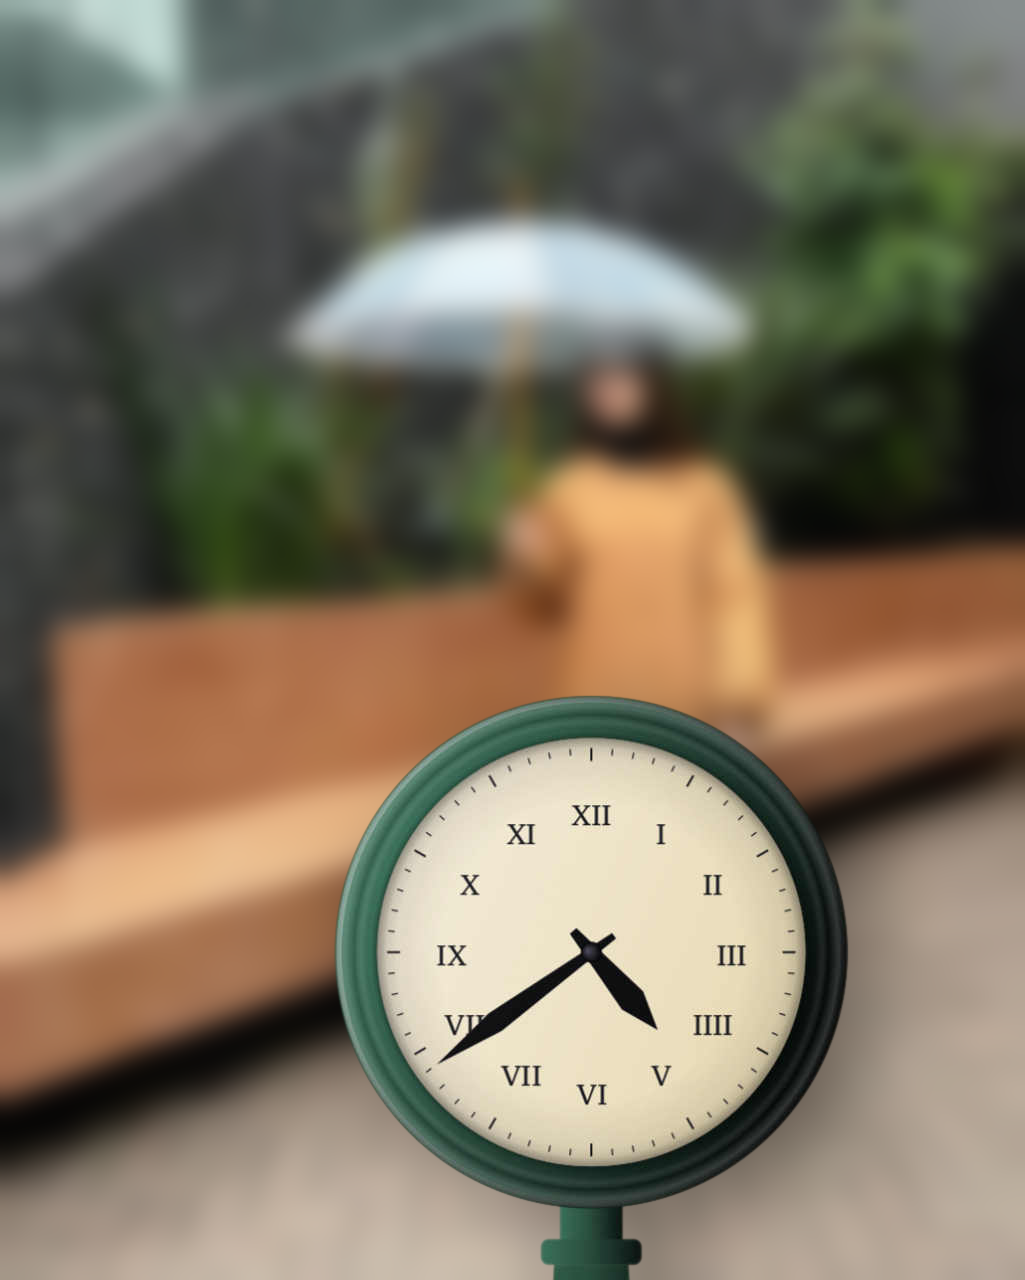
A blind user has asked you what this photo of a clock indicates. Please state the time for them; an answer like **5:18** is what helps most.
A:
**4:39**
